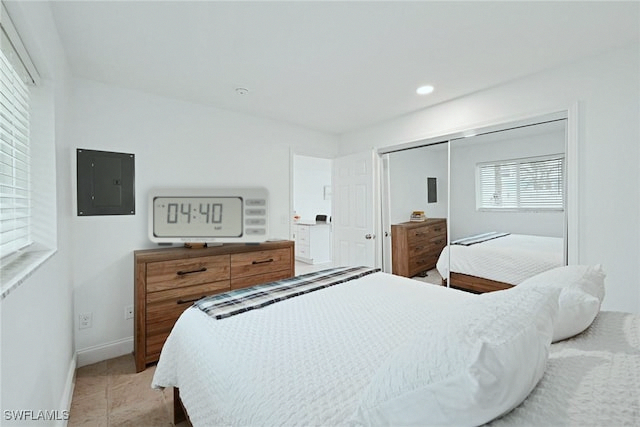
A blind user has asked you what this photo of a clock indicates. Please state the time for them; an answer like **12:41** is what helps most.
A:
**4:40**
